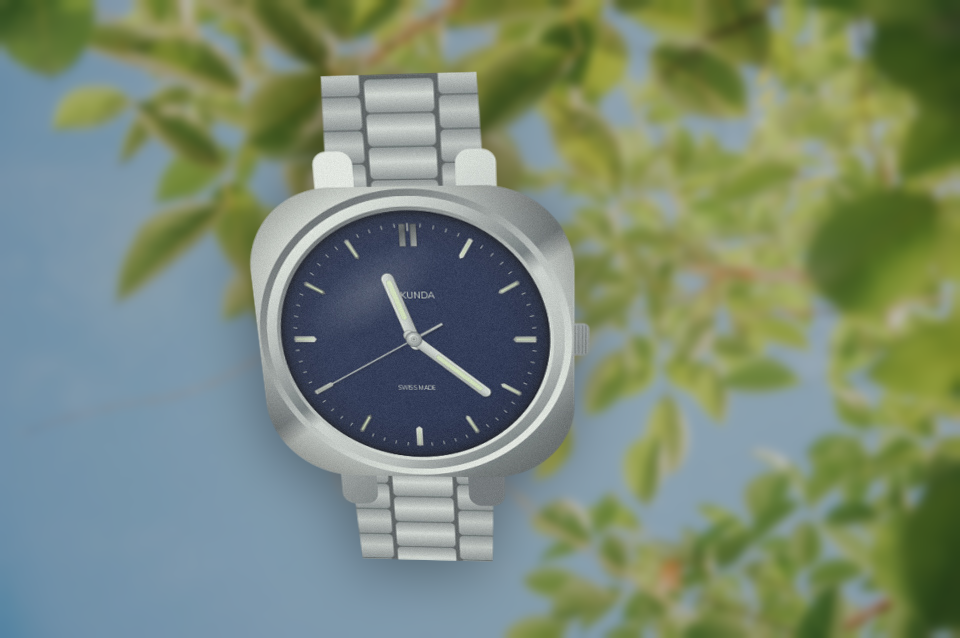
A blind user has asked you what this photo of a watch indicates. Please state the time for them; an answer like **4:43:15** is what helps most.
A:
**11:21:40**
